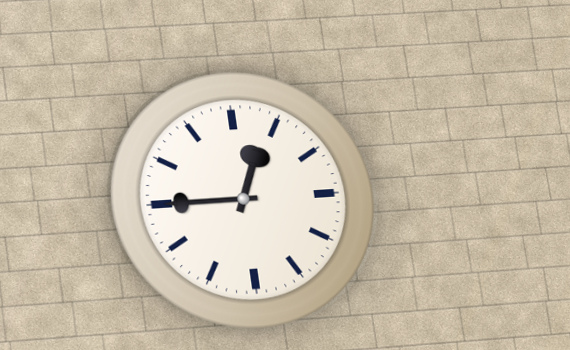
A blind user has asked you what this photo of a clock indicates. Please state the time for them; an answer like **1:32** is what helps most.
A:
**12:45**
